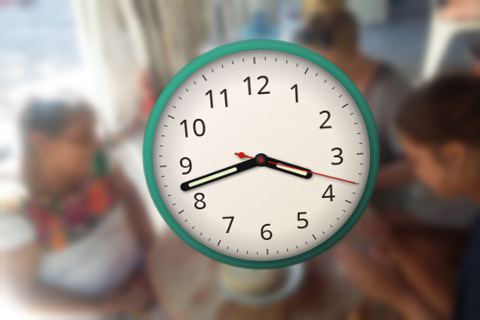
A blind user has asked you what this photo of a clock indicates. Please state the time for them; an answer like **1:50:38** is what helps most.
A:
**3:42:18**
